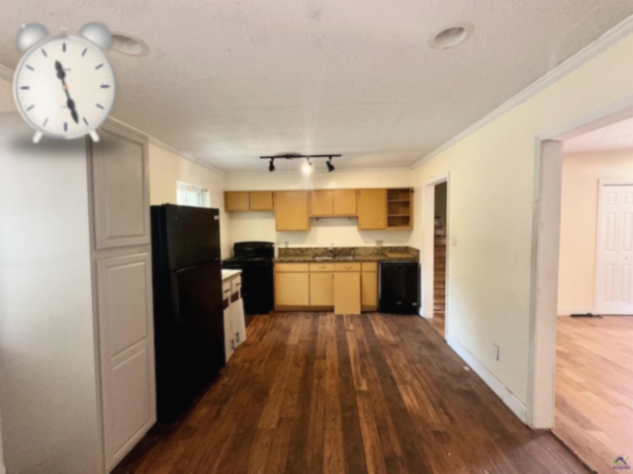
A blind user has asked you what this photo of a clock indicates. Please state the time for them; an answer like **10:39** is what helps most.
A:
**11:27**
